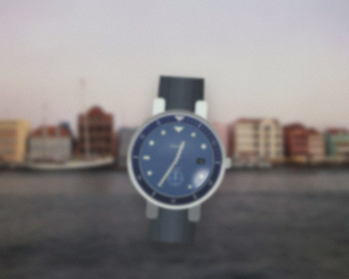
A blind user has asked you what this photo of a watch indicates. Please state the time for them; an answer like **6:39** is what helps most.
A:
**12:35**
